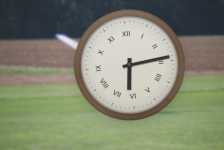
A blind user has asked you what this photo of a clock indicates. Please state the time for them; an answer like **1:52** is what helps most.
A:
**6:14**
